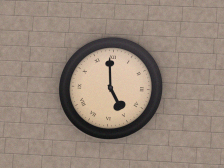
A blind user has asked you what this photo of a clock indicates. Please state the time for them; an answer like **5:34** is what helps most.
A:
**4:59**
